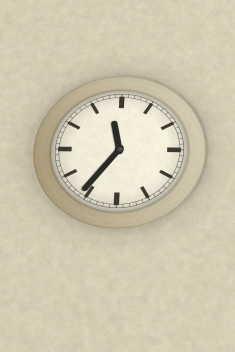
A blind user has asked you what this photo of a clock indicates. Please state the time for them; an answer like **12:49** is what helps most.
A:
**11:36**
